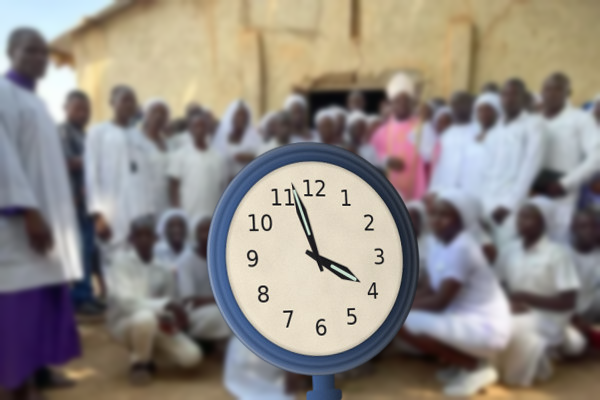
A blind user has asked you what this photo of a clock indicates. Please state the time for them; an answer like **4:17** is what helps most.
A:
**3:57**
